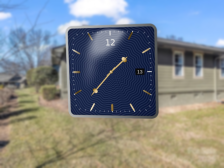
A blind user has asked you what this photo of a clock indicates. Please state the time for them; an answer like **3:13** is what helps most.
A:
**1:37**
